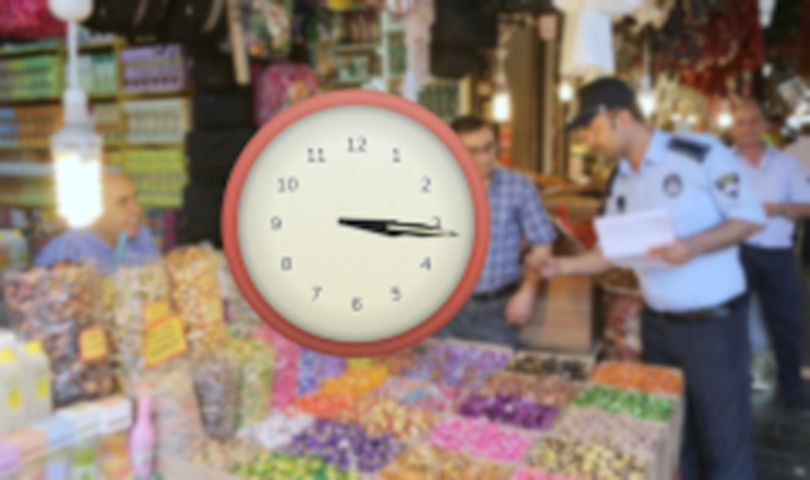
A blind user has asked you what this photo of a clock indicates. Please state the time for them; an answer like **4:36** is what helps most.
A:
**3:16**
